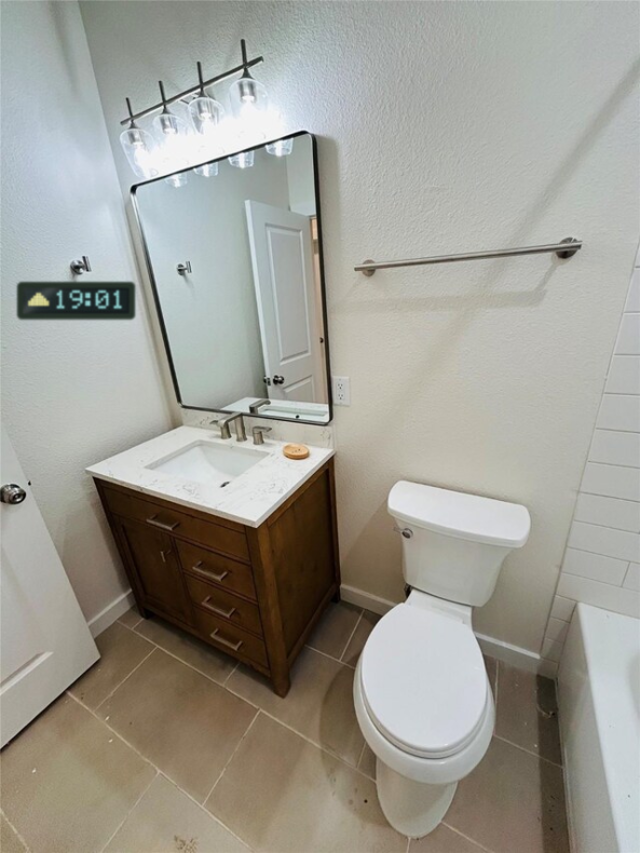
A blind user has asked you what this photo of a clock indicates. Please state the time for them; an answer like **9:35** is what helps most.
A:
**19:01**
